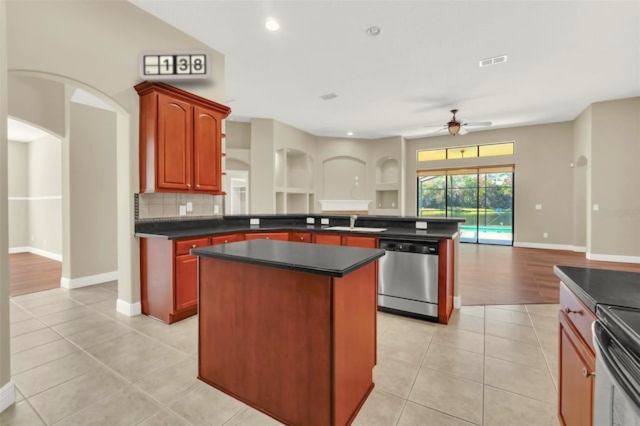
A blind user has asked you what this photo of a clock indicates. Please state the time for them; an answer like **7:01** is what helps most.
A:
**1:38**
